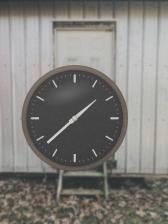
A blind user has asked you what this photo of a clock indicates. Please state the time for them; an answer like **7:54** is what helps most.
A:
**1:38**
